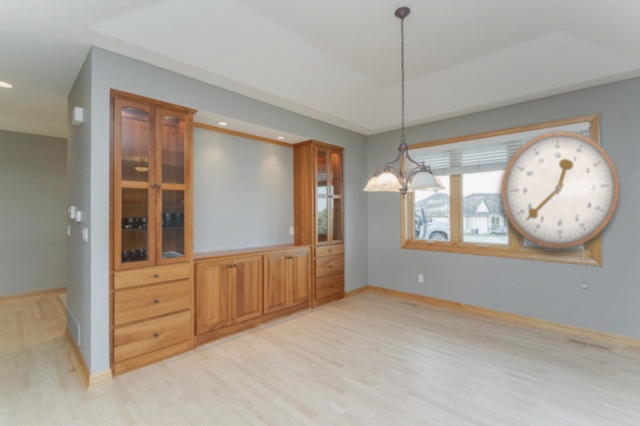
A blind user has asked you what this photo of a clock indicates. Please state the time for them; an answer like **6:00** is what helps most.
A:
**12:38**
